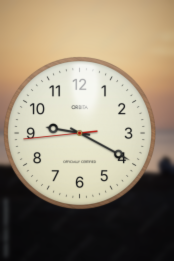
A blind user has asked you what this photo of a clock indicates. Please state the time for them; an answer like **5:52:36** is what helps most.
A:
**9:19:44**
